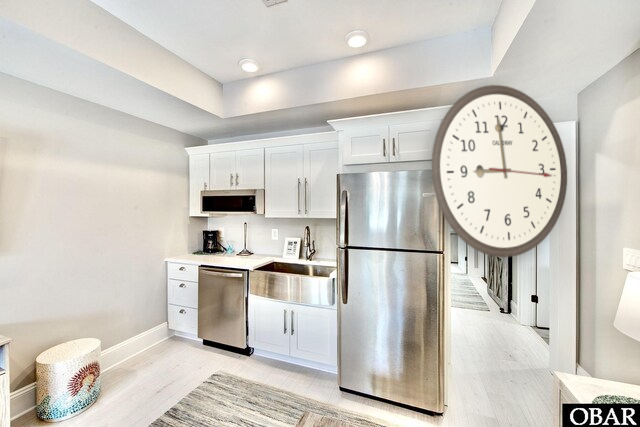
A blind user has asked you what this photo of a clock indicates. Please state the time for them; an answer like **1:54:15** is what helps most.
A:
**8:59:16**
